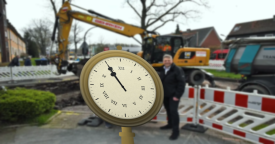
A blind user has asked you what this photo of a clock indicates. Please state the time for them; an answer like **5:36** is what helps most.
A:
**10:55**
